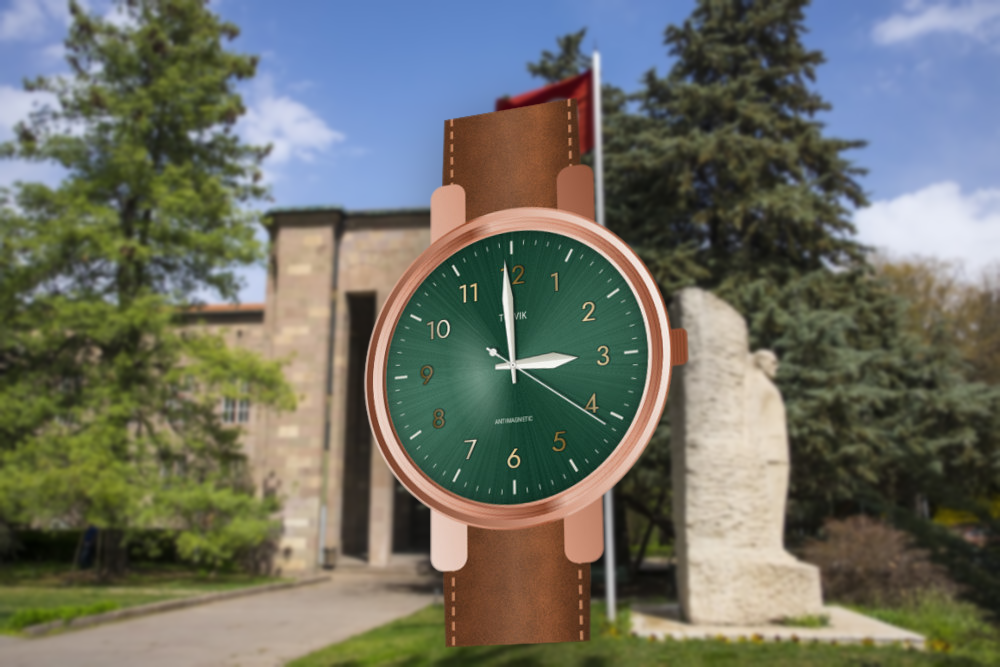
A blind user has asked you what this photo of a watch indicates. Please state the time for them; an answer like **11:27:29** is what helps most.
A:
**2:59:21**
